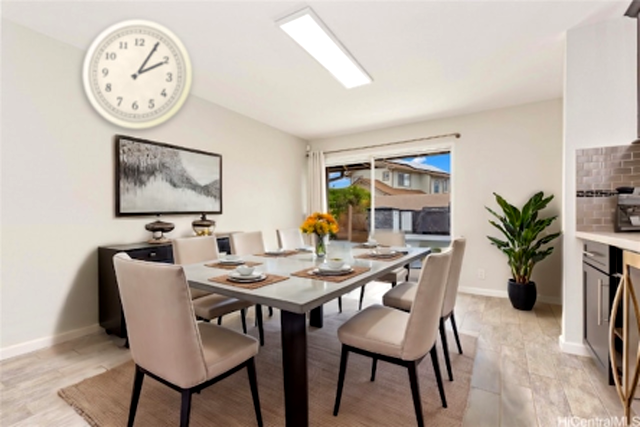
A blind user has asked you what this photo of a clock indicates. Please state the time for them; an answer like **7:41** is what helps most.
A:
**2:05**
